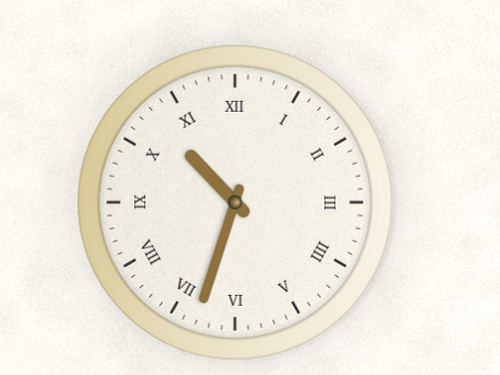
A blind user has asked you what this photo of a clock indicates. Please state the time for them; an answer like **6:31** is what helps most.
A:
**10:33**
